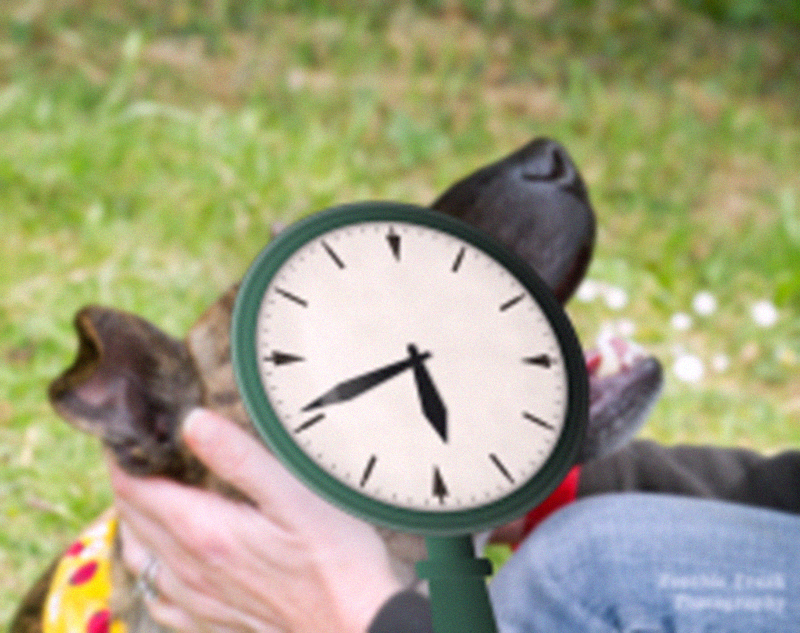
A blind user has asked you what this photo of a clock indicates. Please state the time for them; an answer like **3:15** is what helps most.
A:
**5:41**
